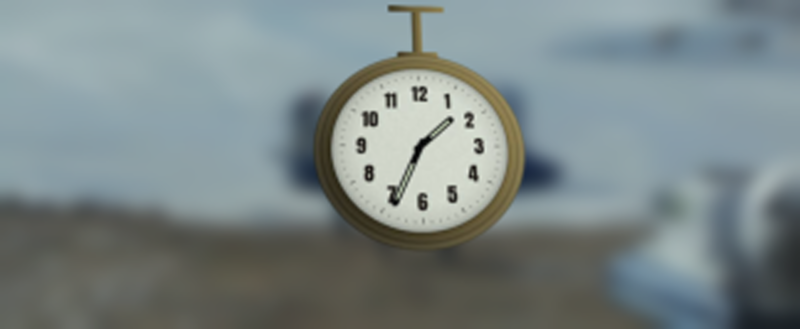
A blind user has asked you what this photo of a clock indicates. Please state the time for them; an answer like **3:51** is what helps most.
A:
**1:34**
